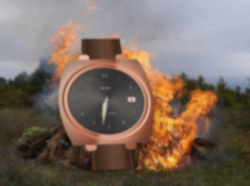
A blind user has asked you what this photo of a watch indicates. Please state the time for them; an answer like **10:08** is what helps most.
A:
**6:32**
